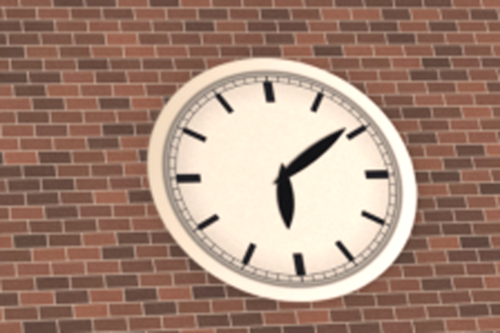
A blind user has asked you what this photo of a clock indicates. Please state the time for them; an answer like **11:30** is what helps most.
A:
**6:09**
